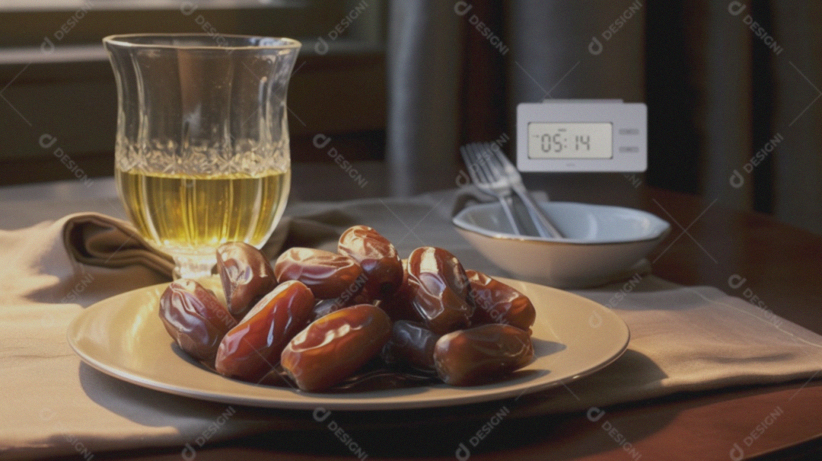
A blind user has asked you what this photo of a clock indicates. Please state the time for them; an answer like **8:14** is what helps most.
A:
**5:14**
